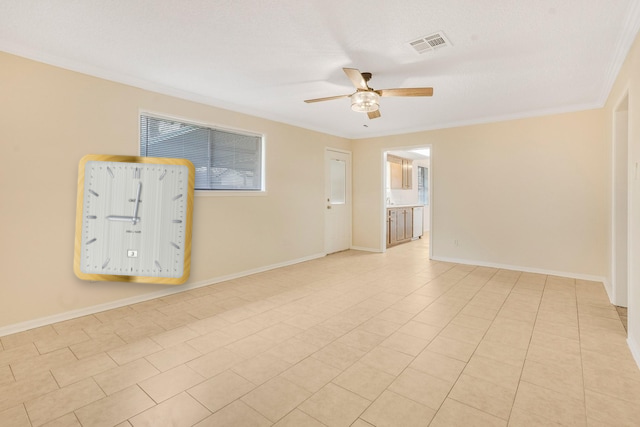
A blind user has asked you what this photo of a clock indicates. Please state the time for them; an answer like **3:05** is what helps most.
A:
**9:01**
